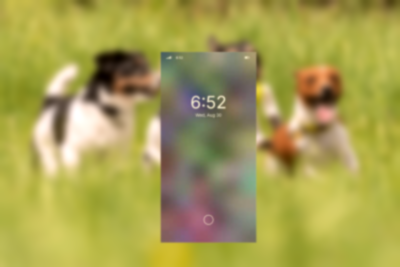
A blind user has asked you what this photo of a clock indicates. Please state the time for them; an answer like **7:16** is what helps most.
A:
**6:52**
